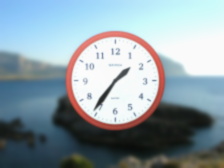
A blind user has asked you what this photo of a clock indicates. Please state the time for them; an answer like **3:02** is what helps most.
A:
**1:36**
